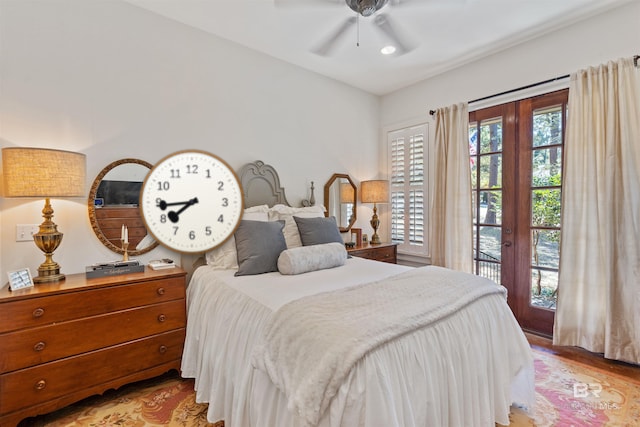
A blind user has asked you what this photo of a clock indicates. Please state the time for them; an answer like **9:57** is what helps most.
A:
**7:44**
